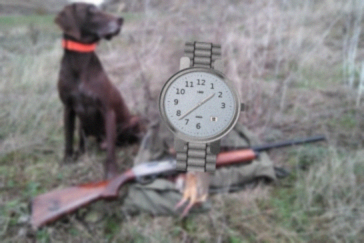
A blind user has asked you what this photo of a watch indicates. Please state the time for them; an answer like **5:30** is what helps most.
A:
**1:38**
